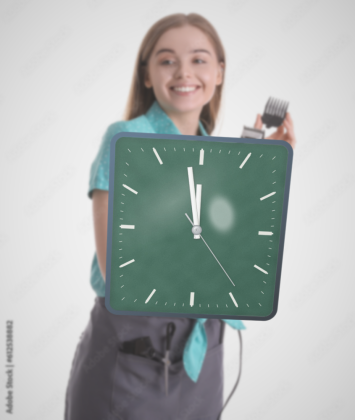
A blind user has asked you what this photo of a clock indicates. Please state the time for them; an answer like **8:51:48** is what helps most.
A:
**11:58:24**
